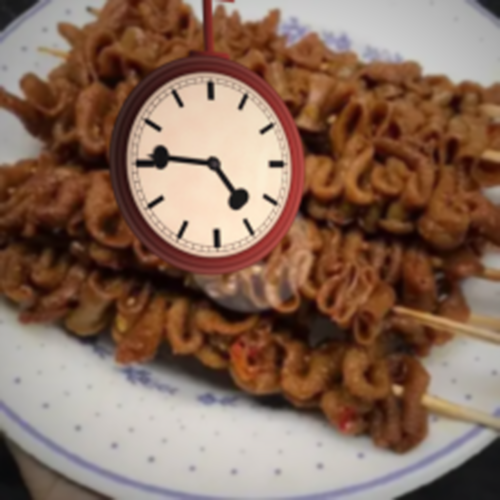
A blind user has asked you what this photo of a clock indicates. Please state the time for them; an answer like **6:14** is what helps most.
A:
**4:46**
